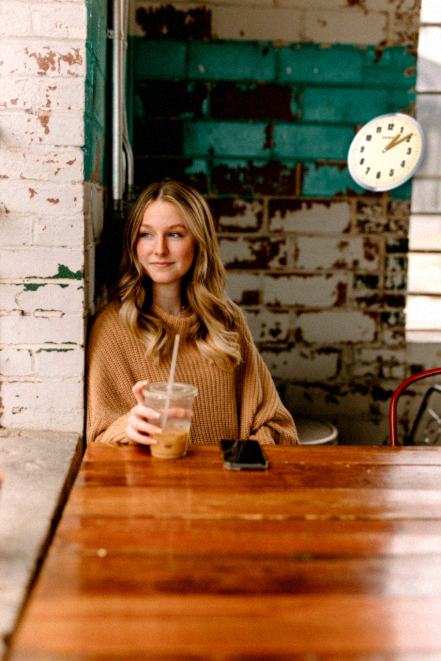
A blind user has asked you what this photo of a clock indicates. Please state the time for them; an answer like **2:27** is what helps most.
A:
**1:09**
